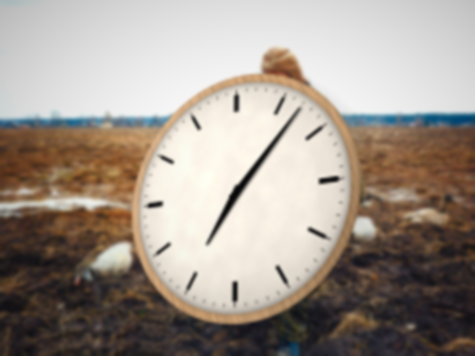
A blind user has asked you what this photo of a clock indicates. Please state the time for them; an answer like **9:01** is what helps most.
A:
**7:07**
